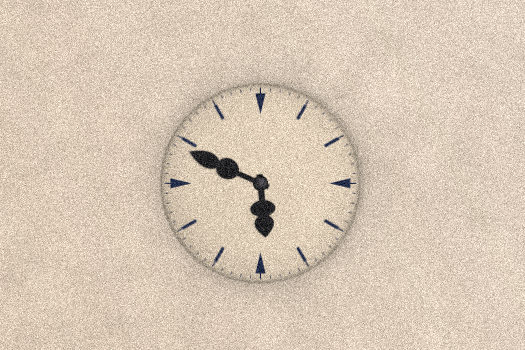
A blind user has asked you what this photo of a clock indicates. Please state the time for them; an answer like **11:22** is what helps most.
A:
**5:49**
